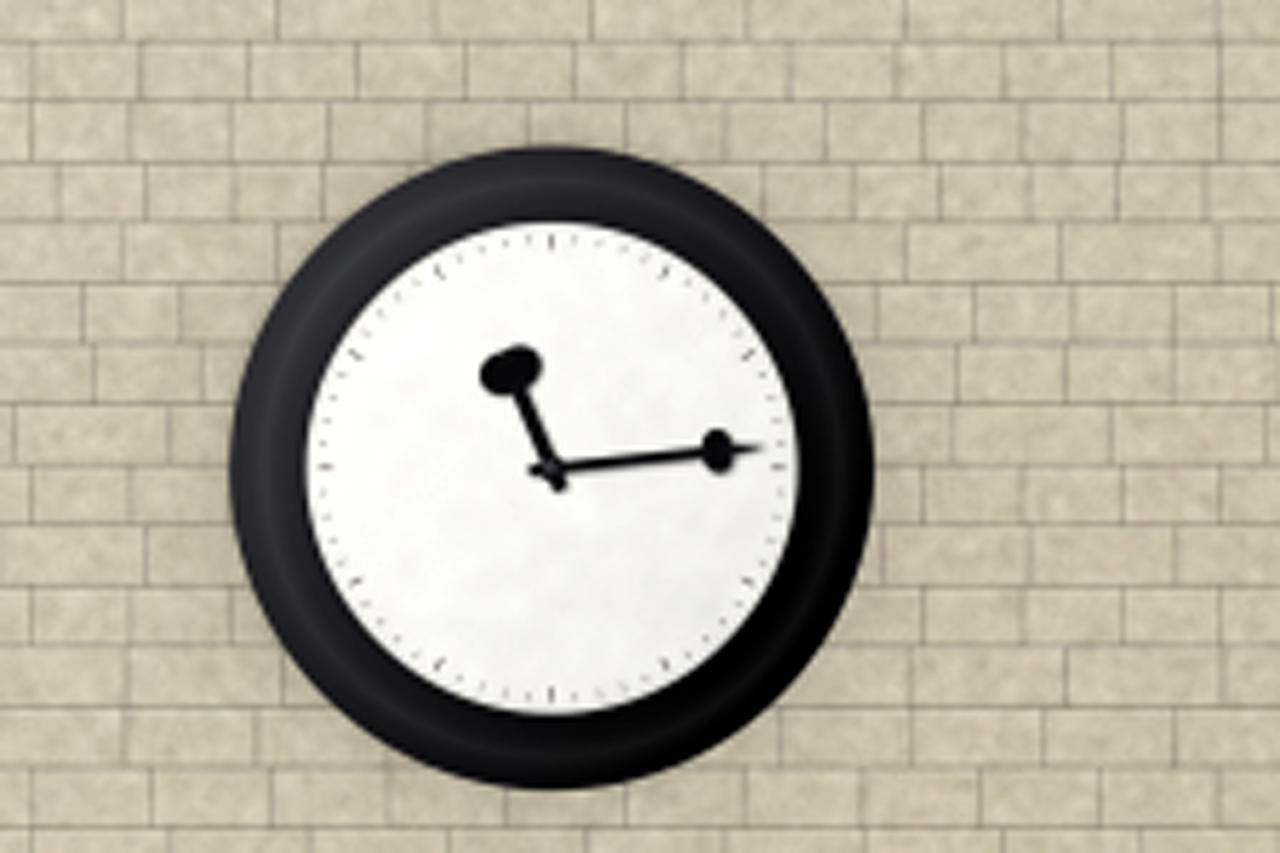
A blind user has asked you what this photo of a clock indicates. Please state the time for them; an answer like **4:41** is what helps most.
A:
**11:14**
